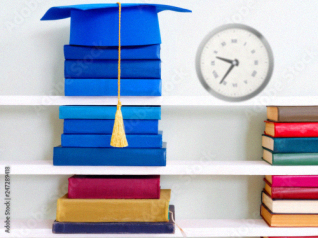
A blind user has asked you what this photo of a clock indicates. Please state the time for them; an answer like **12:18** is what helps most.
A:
**9:36**
